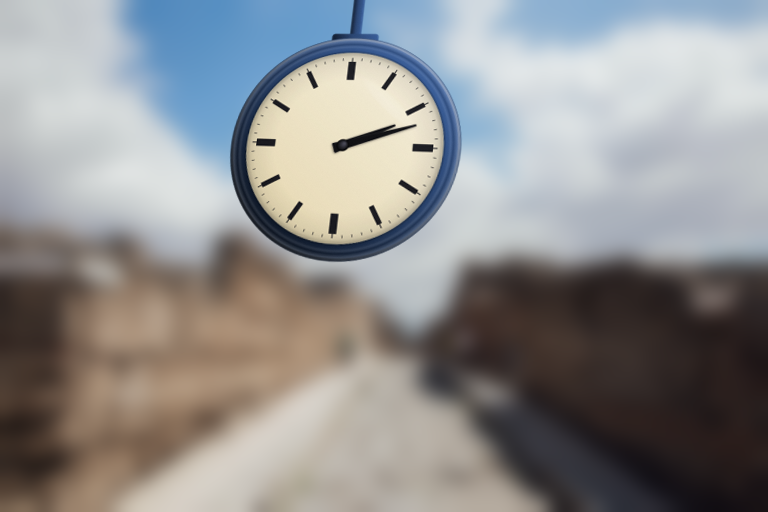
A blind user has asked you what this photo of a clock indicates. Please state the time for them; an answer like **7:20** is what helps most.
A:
**2:12**
